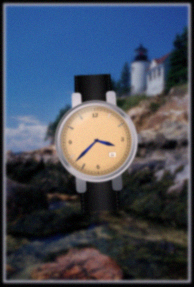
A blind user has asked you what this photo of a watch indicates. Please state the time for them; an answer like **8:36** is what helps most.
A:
**3:38**
